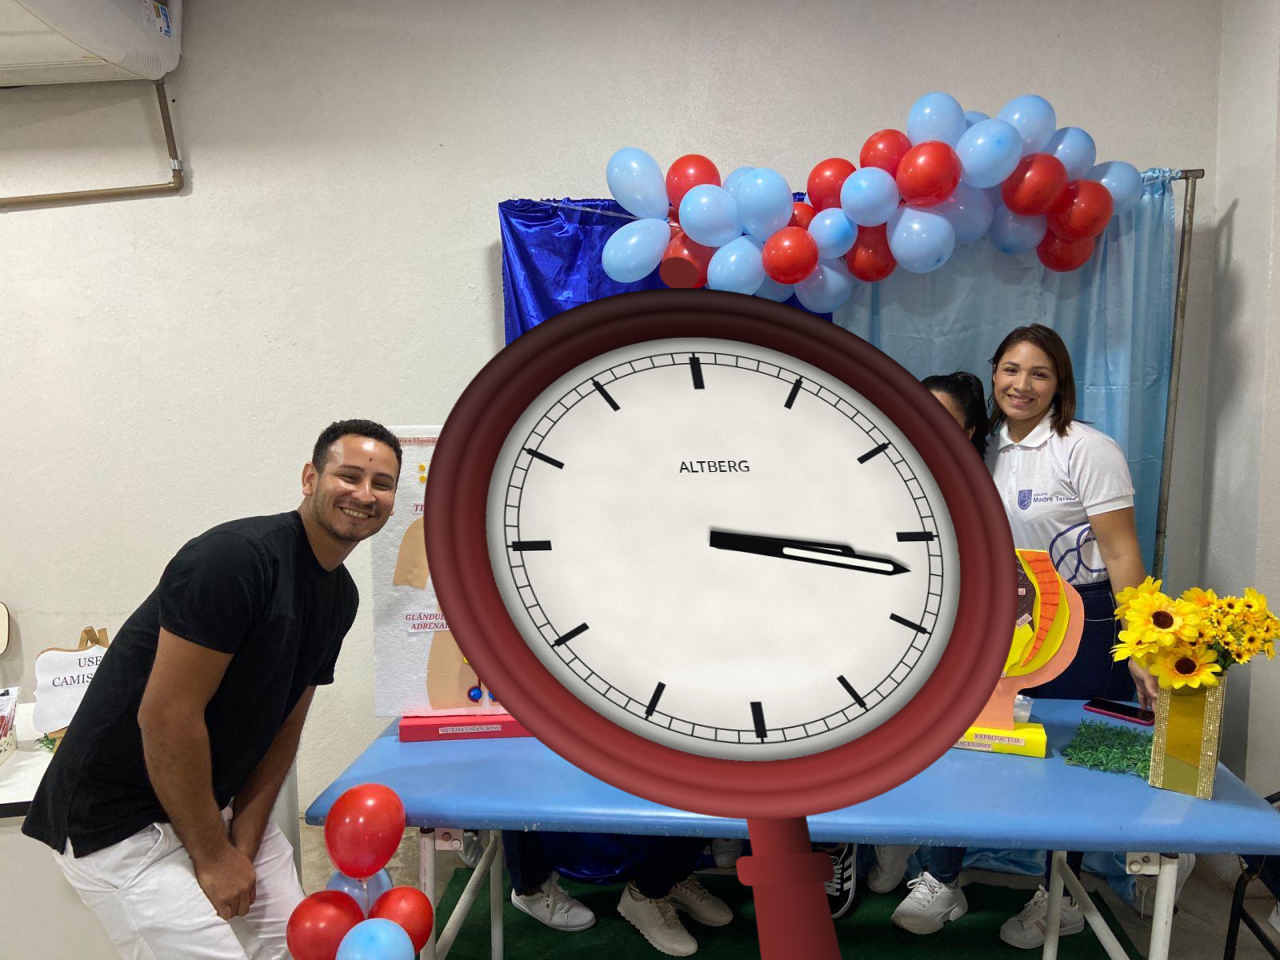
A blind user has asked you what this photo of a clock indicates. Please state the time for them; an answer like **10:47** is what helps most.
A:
**3:17**
